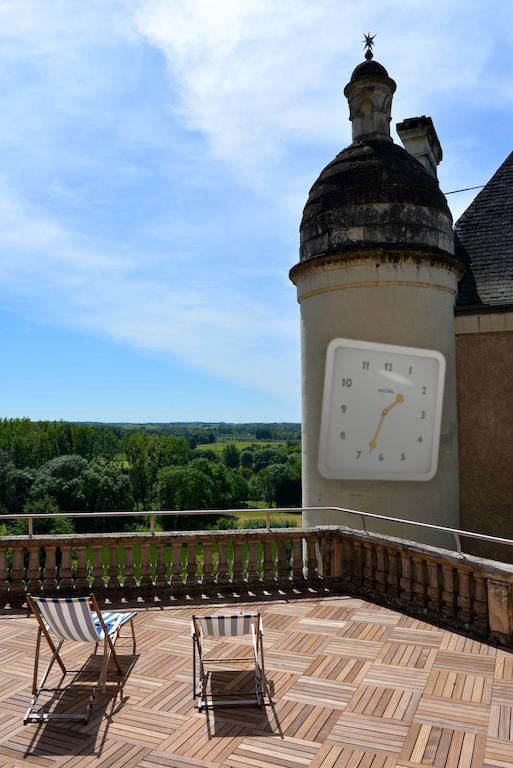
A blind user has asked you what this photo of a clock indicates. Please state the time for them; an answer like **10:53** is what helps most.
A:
**1:33**
